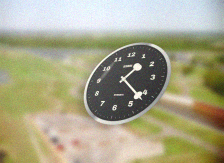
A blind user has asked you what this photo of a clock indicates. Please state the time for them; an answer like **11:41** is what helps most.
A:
**1:22**
